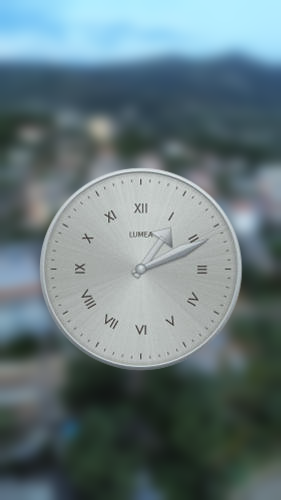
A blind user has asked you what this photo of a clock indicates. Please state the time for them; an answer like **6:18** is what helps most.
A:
**1:11**
